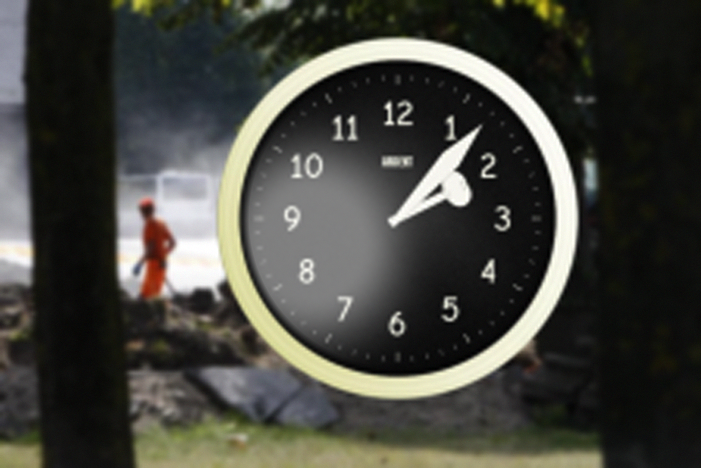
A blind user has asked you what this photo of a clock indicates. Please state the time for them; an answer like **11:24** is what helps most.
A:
**2:07**
